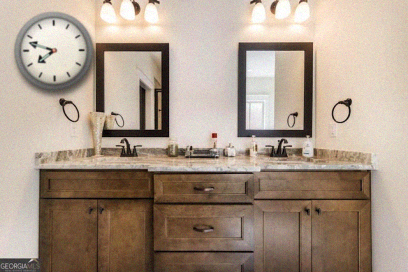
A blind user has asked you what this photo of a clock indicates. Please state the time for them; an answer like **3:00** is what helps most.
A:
**7:48**
